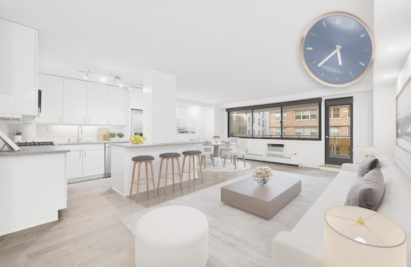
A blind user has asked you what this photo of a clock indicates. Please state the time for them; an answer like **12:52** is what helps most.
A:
**5:38**
